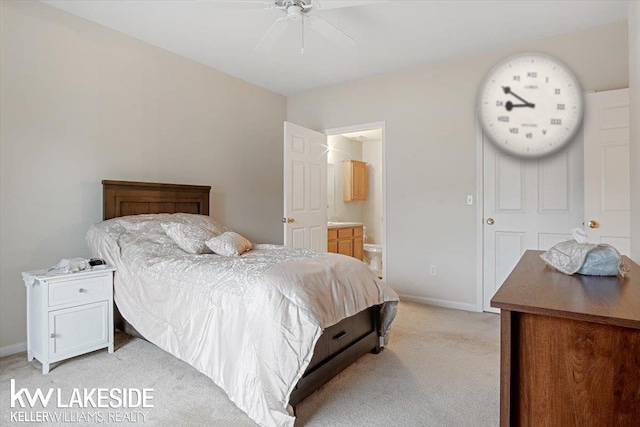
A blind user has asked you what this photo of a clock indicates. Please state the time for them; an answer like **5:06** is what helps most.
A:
**8:50**
